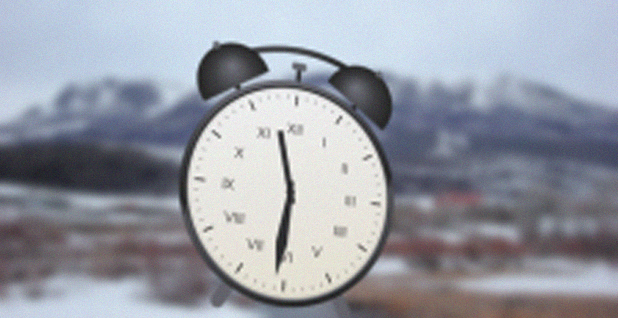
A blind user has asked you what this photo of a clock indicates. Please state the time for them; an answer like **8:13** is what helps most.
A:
**11:31**
